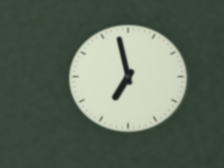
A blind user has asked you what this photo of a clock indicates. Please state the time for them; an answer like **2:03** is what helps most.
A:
**6:58**
